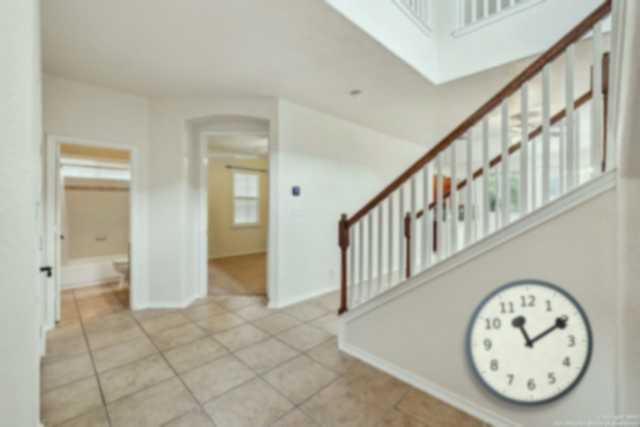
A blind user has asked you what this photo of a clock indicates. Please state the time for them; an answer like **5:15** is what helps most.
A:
**11:10**
